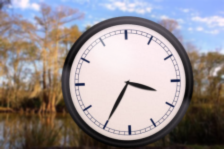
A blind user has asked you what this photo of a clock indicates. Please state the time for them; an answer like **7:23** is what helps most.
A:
**3:35**
